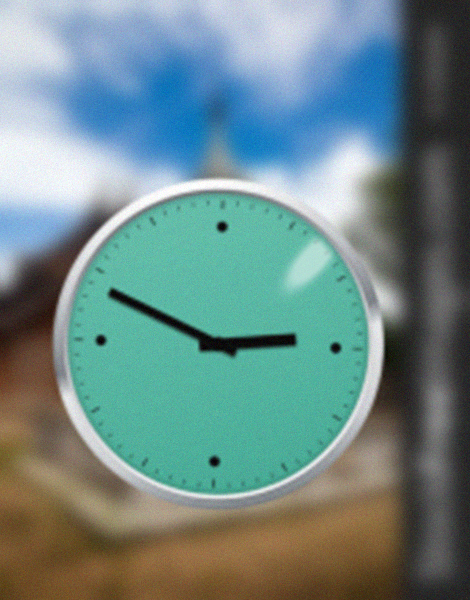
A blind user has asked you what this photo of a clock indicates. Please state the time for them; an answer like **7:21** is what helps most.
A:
**2:49**
